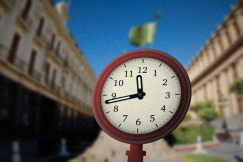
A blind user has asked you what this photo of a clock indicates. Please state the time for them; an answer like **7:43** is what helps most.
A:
**11:43**
